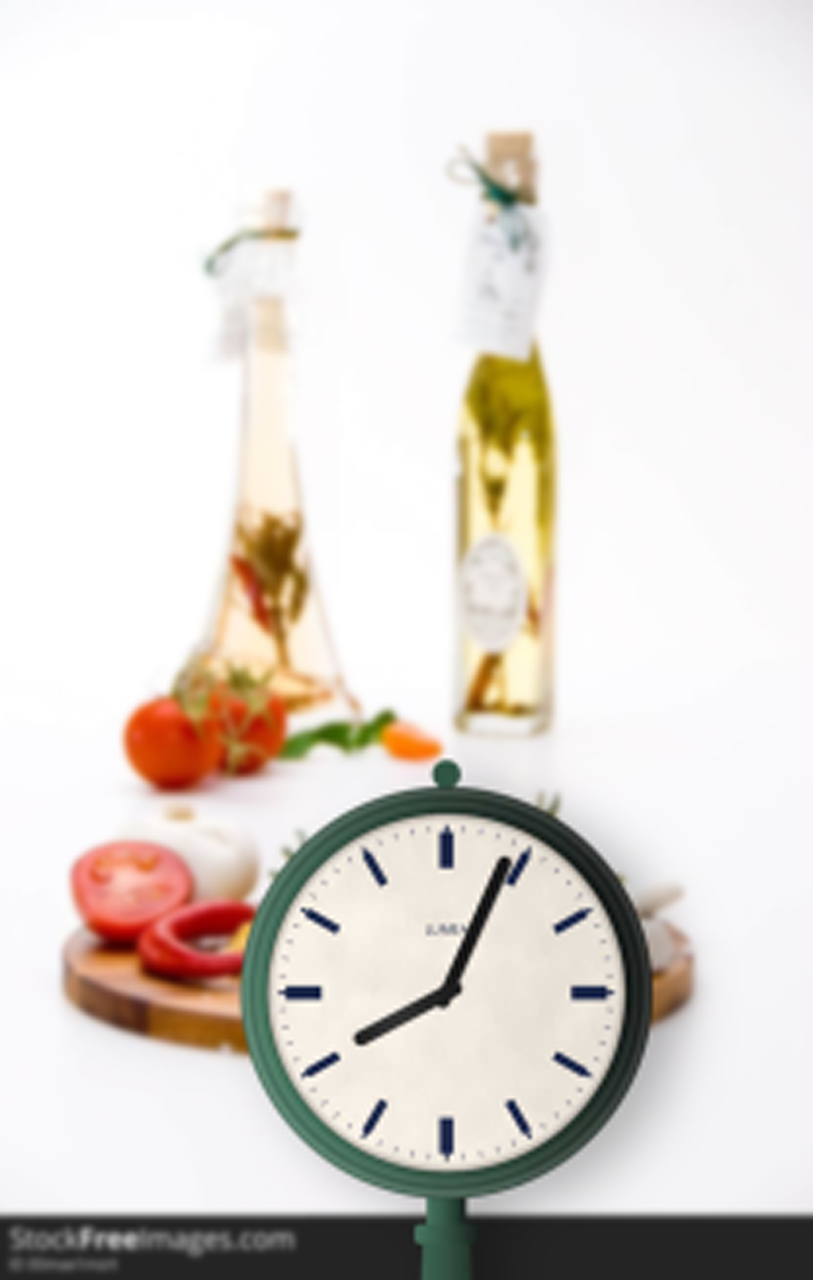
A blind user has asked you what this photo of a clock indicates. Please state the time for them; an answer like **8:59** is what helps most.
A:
**8:04**
